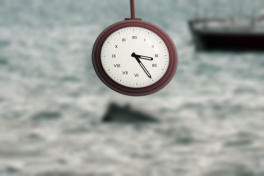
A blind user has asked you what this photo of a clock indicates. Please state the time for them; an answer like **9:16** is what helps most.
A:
**3:25**
